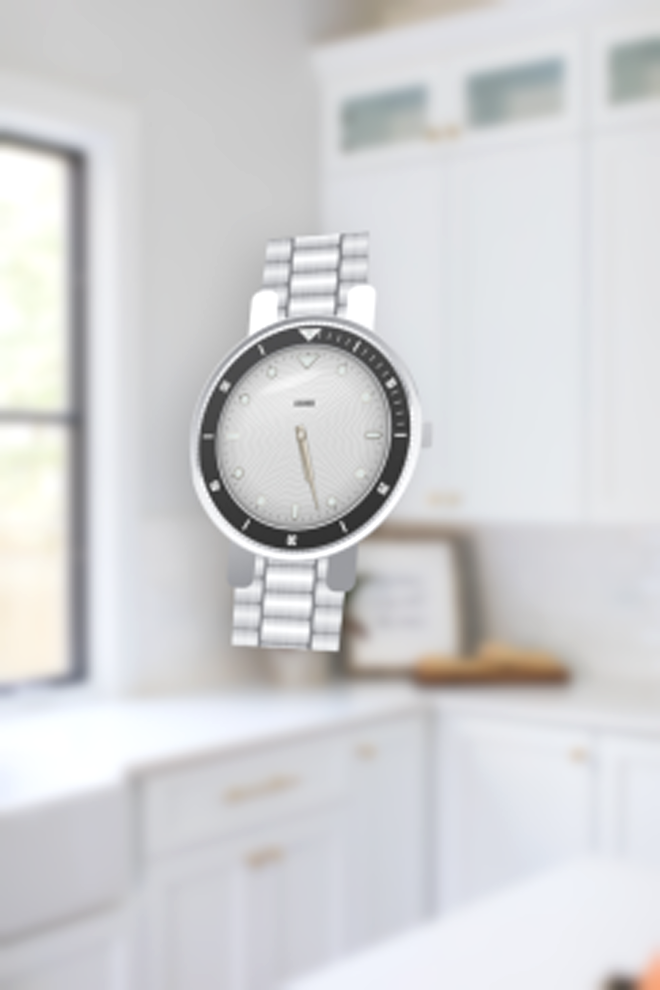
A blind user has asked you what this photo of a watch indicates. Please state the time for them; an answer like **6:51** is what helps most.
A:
**5:27**
